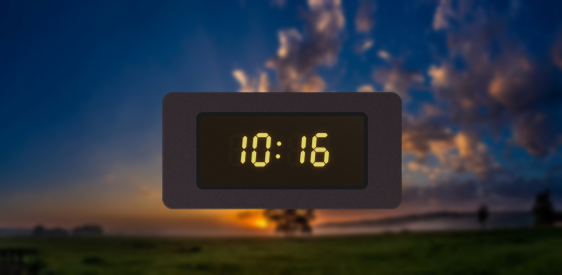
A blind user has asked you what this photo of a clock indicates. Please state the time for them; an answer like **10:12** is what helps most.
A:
**10:16**
